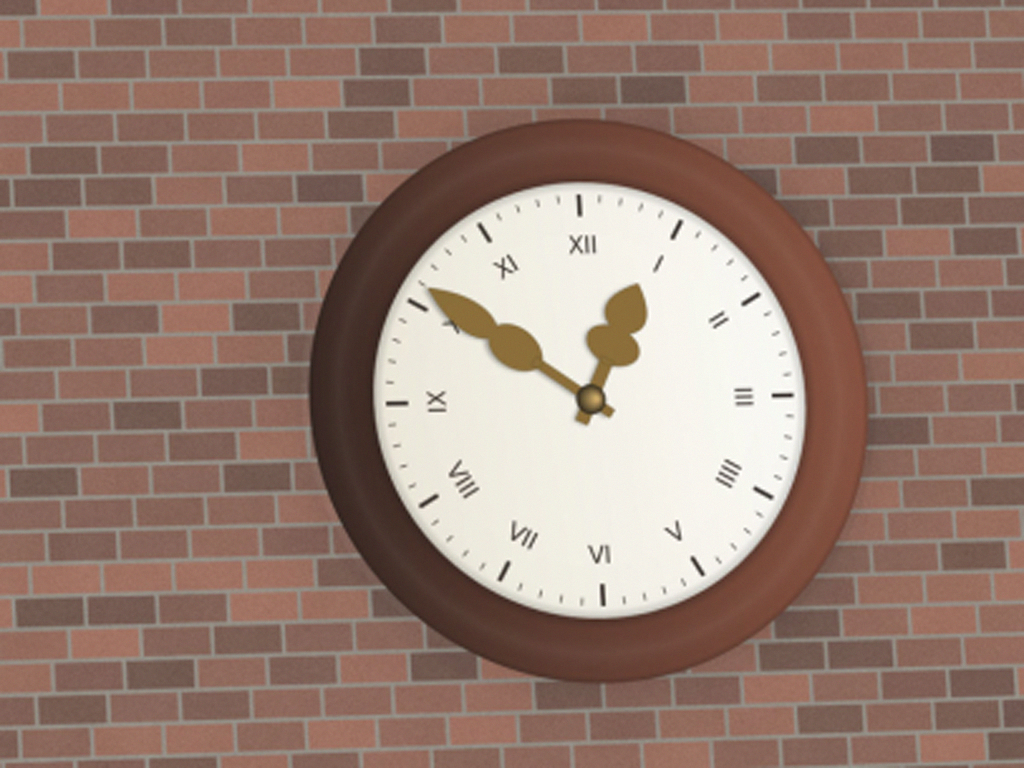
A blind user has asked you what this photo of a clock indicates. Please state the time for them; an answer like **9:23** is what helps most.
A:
**12:51**
